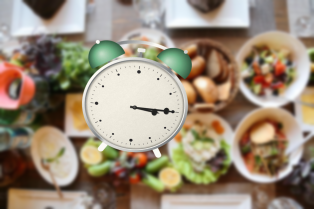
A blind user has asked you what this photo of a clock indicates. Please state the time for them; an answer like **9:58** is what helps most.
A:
**3:15**
